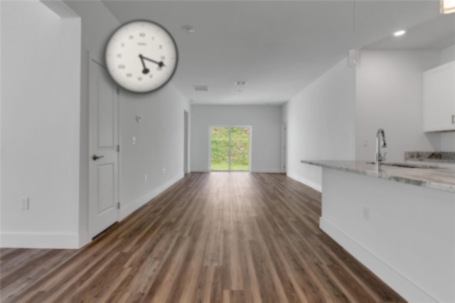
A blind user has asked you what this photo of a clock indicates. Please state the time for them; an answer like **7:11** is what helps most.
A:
**5:18**
